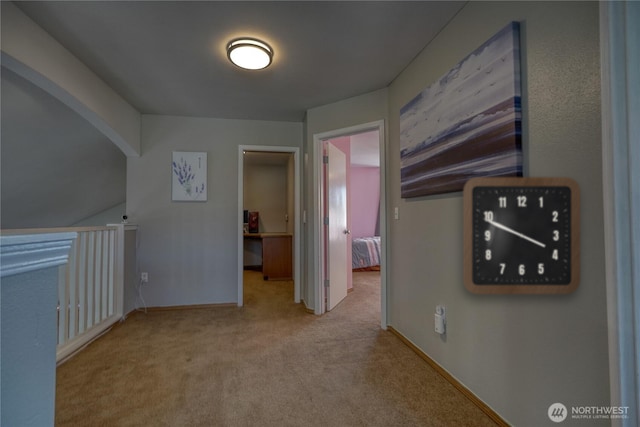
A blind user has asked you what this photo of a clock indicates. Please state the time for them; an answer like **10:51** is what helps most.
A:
**3:49**
